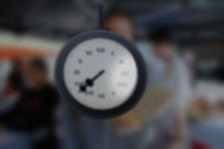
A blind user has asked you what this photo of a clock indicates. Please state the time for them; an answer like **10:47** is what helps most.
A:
**7:38**
